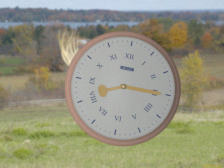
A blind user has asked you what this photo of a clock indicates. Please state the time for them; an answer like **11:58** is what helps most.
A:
**8:15**
